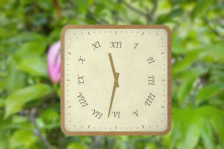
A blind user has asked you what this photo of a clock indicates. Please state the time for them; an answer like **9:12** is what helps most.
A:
**11:32**
